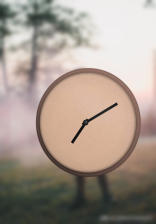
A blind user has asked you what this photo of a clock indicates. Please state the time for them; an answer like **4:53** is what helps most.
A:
**7:10**
